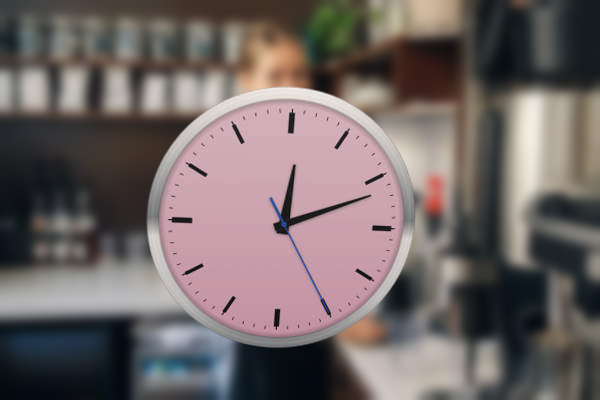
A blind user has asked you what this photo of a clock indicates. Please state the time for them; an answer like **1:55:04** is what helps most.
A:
**12:11:25**
